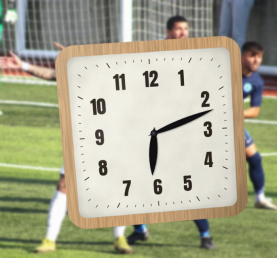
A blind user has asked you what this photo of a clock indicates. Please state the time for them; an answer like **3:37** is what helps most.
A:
**6:12**
